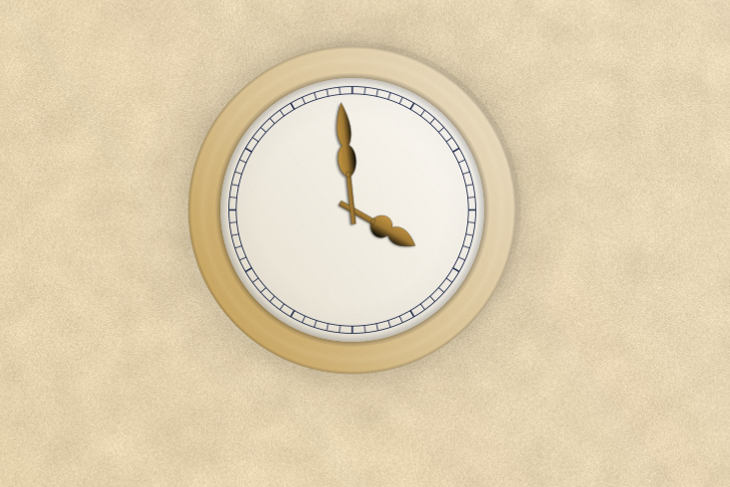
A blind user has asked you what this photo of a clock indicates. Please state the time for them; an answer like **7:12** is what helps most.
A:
**3:59**
